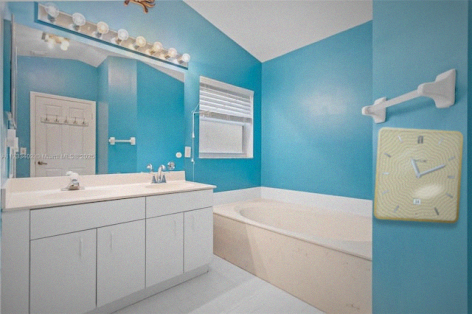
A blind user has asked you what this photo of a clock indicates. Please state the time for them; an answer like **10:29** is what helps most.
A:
**11:11**
